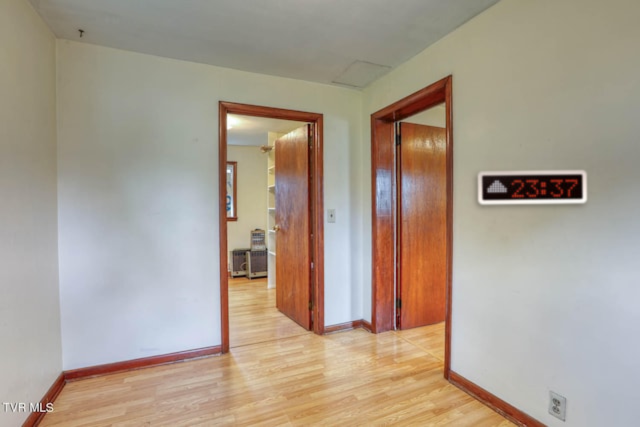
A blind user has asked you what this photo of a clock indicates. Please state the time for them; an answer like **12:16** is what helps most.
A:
**23:37**
